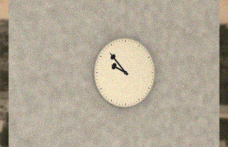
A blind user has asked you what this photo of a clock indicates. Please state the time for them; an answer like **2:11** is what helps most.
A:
**9:53**
